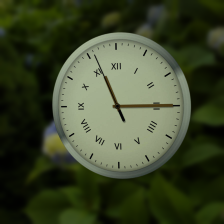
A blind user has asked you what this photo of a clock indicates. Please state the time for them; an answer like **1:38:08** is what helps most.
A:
**11:14:56**
